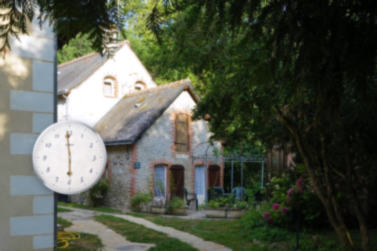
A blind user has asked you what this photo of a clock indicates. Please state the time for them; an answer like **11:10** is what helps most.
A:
**5:59**
